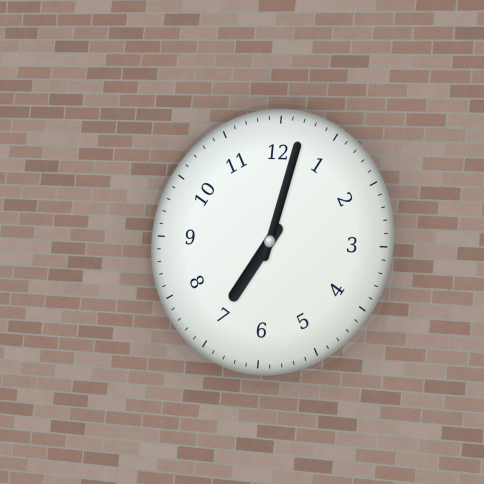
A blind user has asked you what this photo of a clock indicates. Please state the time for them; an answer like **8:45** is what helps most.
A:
**7:02**
